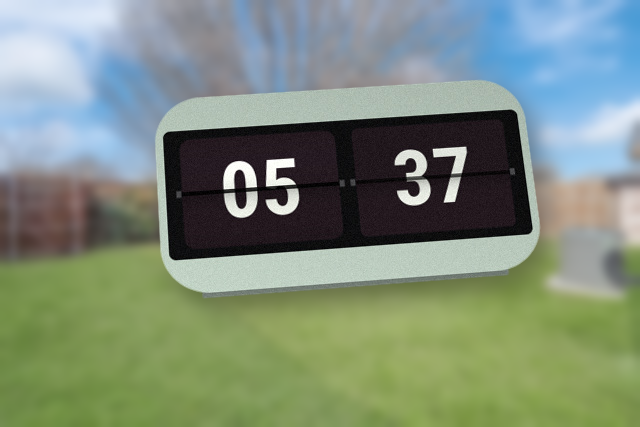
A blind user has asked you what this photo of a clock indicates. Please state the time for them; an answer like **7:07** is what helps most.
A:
**5:37**
